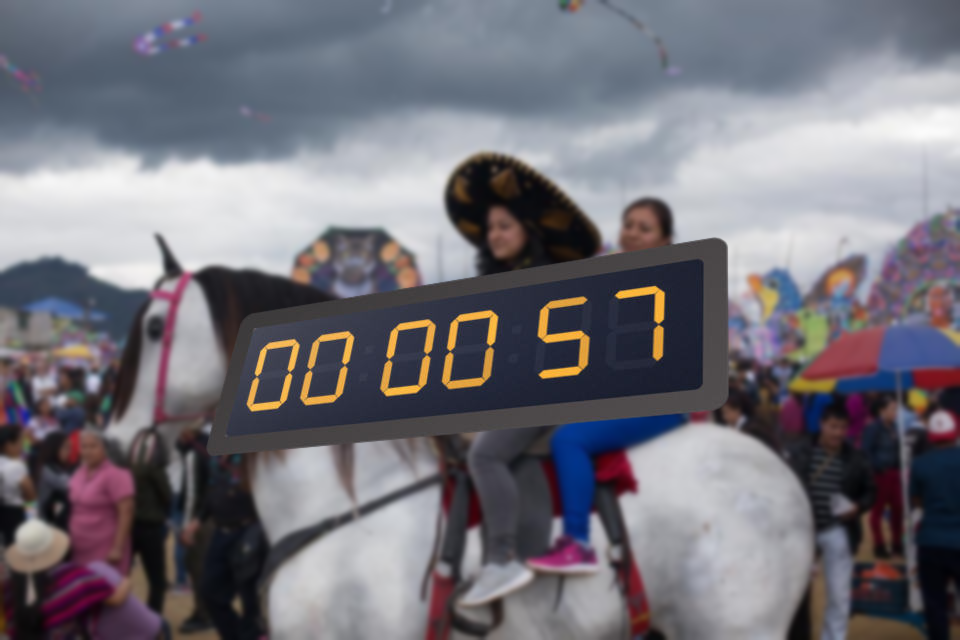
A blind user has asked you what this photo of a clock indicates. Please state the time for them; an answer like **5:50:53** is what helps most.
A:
**0:00:57**
